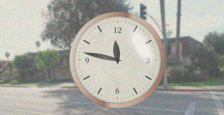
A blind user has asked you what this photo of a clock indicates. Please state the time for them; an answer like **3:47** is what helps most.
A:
**11:47**
